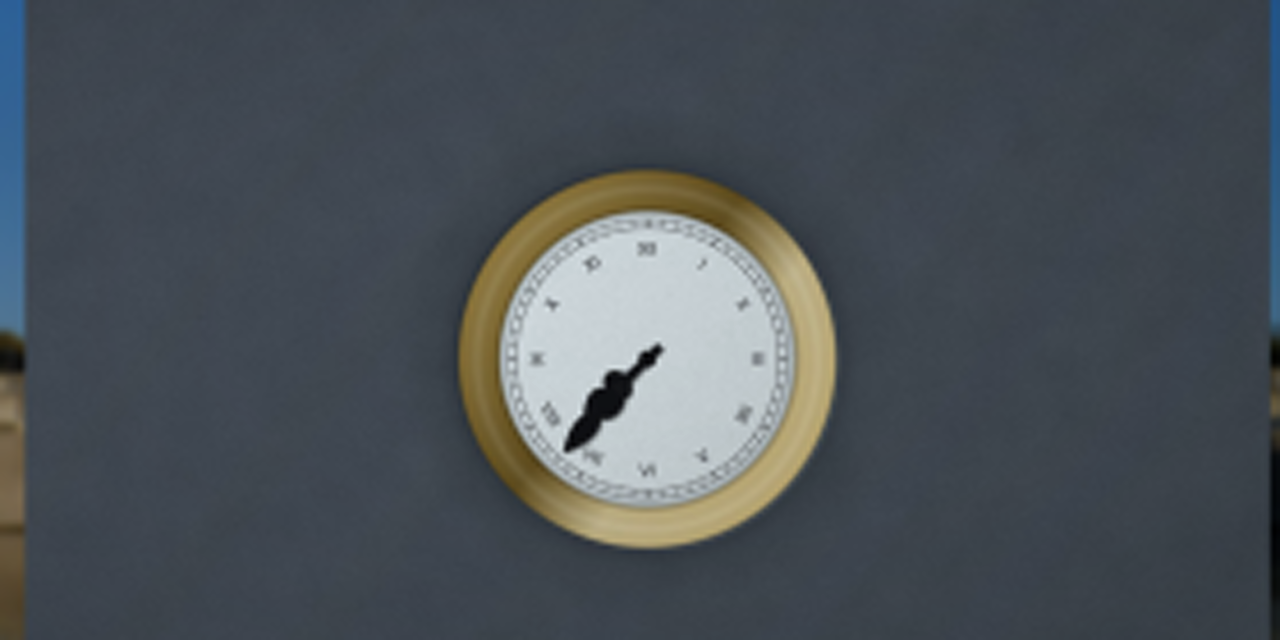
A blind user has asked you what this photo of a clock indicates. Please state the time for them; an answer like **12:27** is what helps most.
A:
**7:37**
